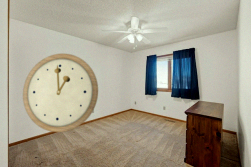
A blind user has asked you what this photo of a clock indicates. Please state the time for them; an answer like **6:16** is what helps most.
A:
**12:59**
